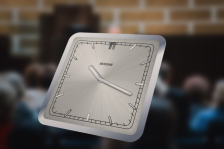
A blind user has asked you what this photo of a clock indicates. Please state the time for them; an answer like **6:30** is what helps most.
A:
**10:18**
